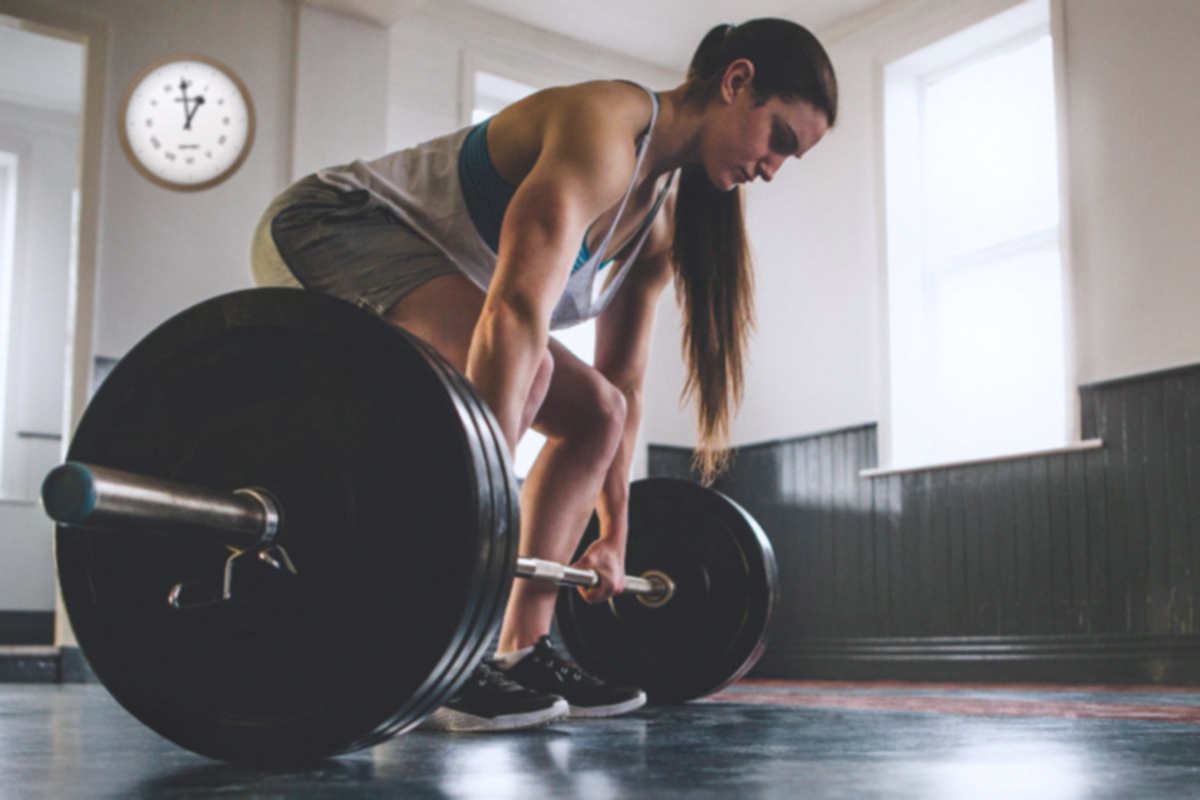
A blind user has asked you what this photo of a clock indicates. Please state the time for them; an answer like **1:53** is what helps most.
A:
**12:59**
